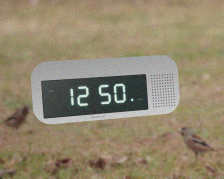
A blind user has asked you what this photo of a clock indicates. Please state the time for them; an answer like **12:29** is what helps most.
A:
**12:50**
